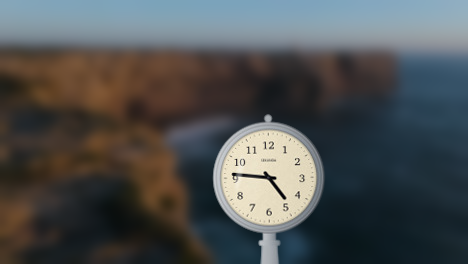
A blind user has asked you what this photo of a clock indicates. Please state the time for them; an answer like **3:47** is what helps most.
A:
**4:46**
